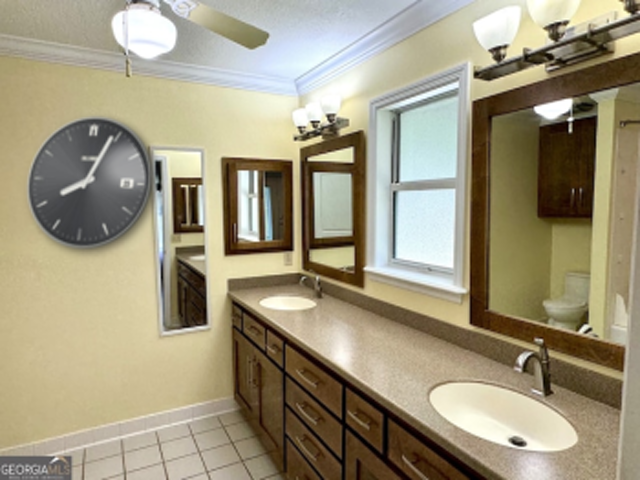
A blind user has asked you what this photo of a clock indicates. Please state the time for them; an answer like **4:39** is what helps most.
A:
**8:04**
